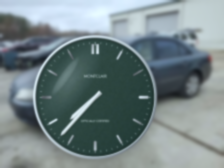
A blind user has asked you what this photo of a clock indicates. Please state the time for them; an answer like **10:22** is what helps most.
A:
**7:37**
